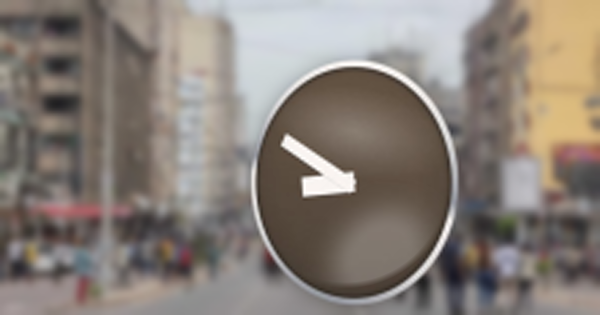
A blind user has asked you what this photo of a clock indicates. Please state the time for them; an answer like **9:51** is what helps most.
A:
**8:50**
